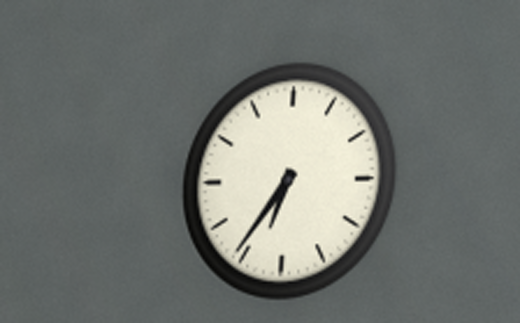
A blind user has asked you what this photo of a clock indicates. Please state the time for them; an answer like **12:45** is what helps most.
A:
**6:36**
